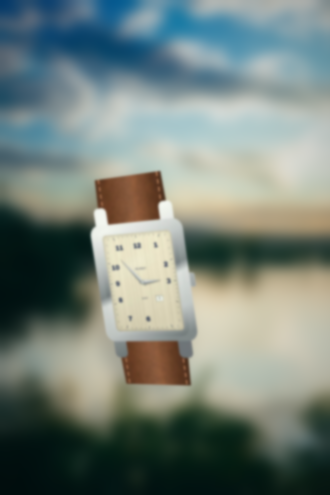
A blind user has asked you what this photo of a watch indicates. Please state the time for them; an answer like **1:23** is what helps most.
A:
**2:53**
